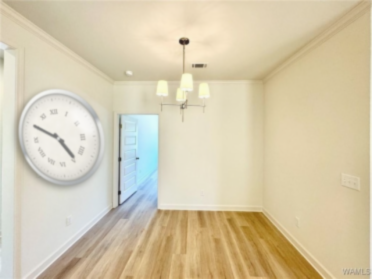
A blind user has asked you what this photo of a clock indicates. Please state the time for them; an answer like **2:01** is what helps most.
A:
**4:50**
